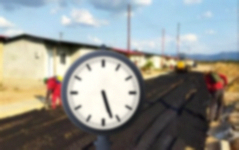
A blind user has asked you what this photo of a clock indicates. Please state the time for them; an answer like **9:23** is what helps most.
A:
**5:27**
